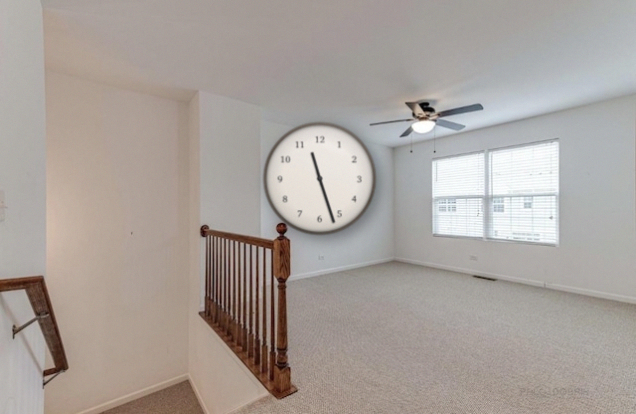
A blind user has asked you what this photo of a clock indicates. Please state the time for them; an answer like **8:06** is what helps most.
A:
**11:27**
